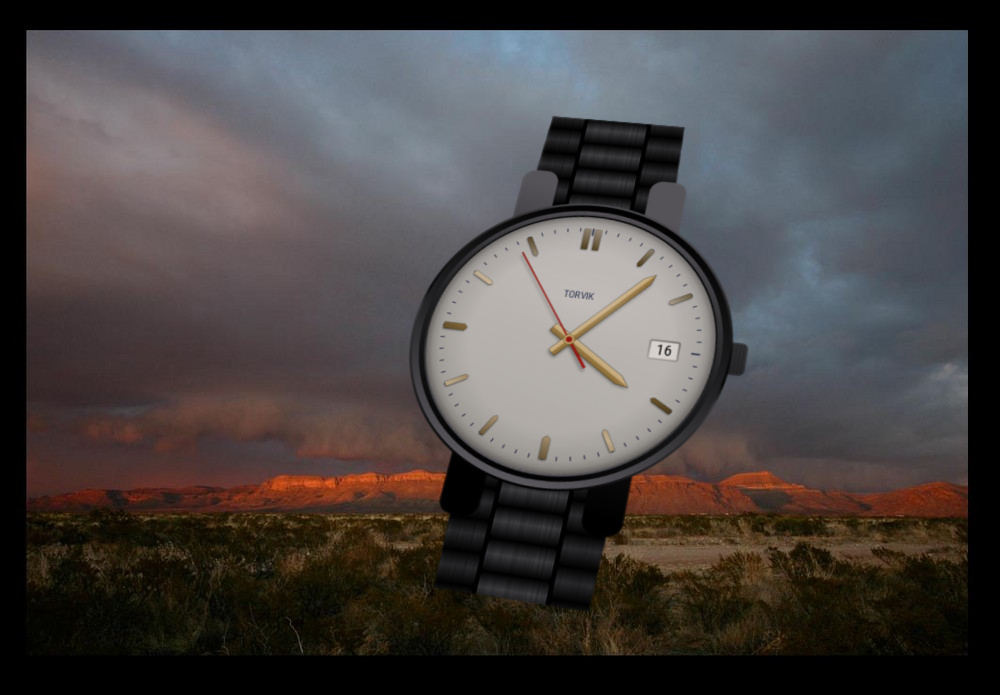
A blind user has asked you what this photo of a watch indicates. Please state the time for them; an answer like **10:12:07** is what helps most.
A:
**4:06:54**
